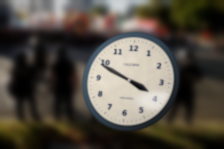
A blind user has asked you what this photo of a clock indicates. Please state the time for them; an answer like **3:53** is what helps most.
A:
**3:49**
